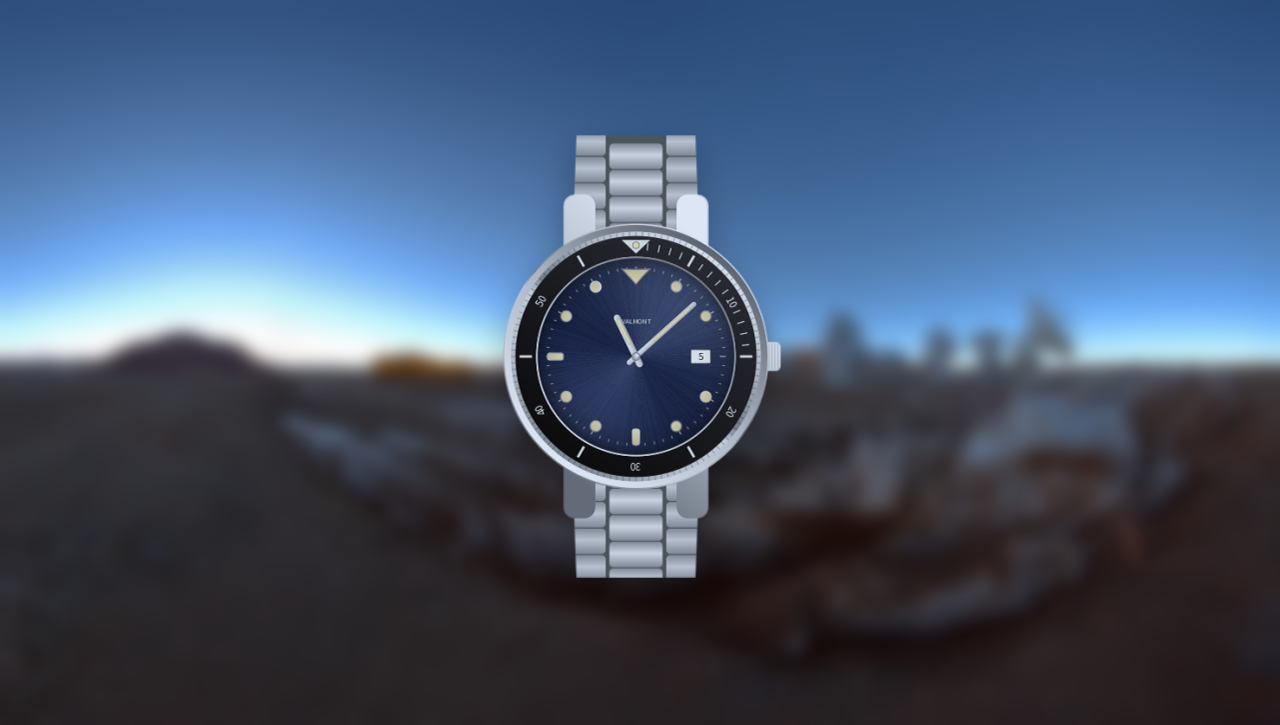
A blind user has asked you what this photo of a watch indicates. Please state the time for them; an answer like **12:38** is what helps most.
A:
**11:08**
